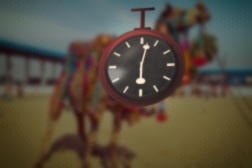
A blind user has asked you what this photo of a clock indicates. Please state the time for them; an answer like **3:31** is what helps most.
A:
**6:02**
